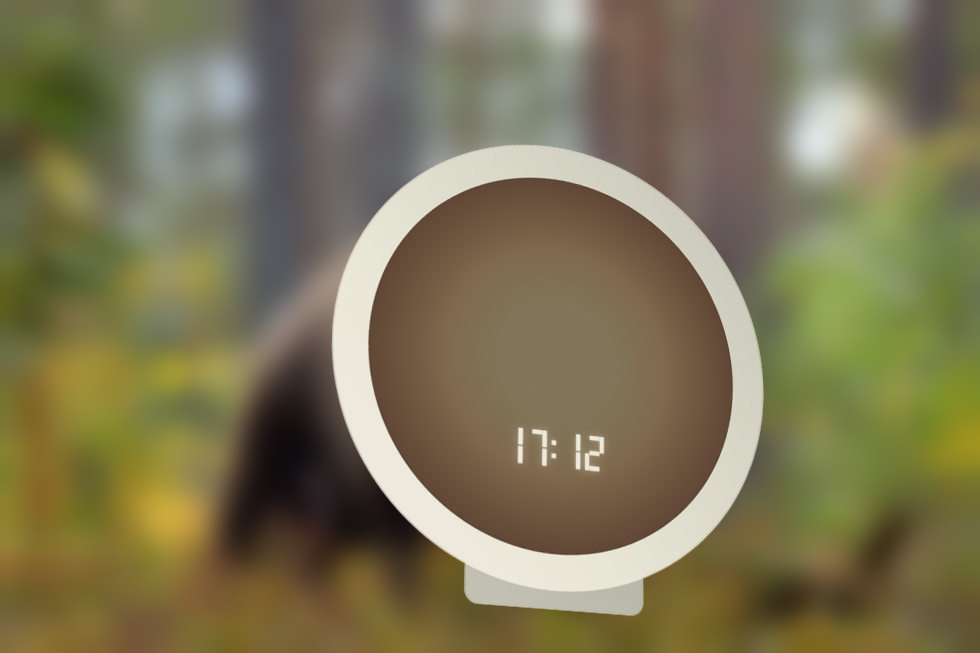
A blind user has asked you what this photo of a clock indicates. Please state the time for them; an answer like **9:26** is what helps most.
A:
**17:12**
